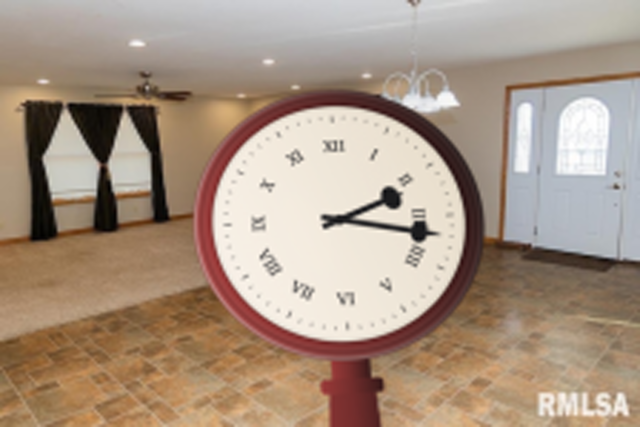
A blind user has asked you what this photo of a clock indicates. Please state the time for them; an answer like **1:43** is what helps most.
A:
**2:17**
